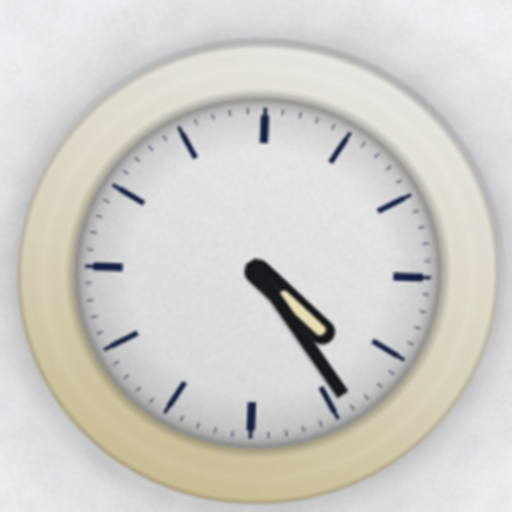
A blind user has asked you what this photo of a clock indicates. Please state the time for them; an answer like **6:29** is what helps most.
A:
**4:24**
